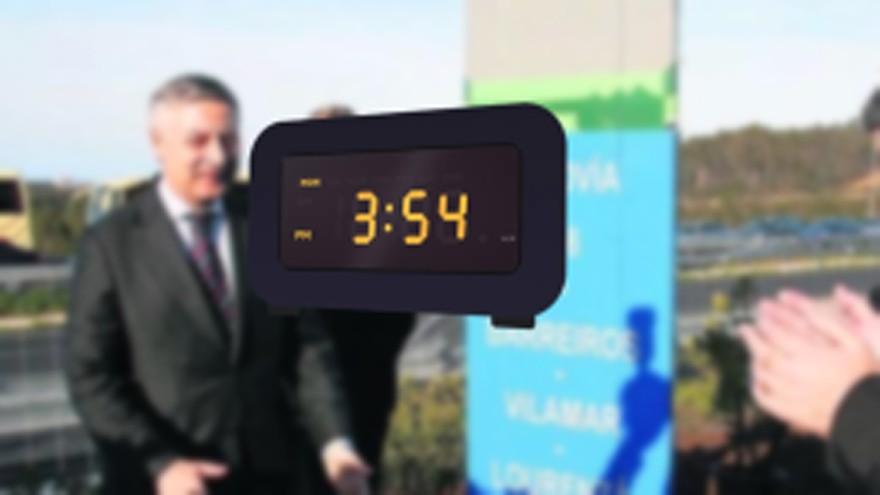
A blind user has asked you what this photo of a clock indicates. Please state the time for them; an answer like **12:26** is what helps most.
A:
**3:54**
